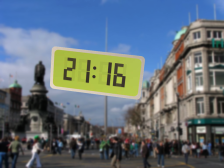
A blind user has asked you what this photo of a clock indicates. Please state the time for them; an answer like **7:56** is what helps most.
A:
**21:16**
